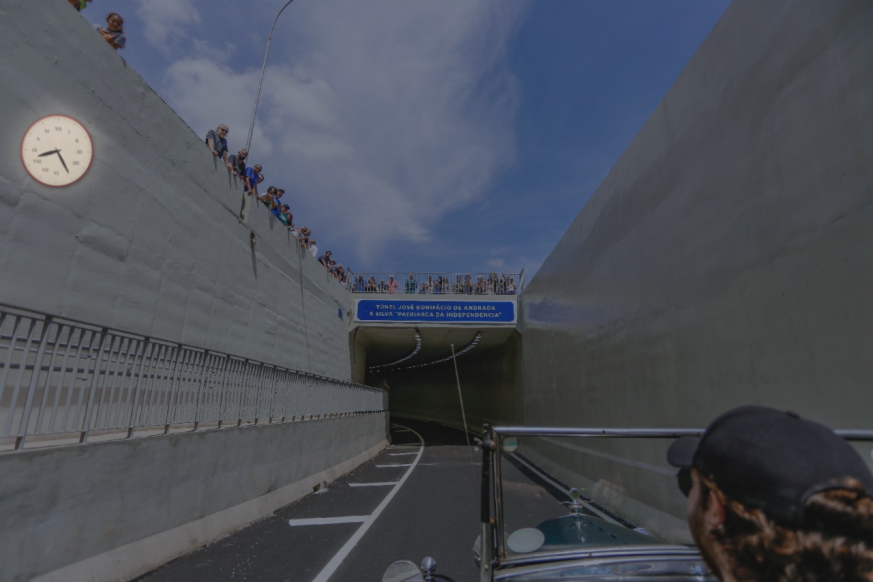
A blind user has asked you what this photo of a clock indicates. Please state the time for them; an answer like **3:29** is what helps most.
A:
**8:25**
